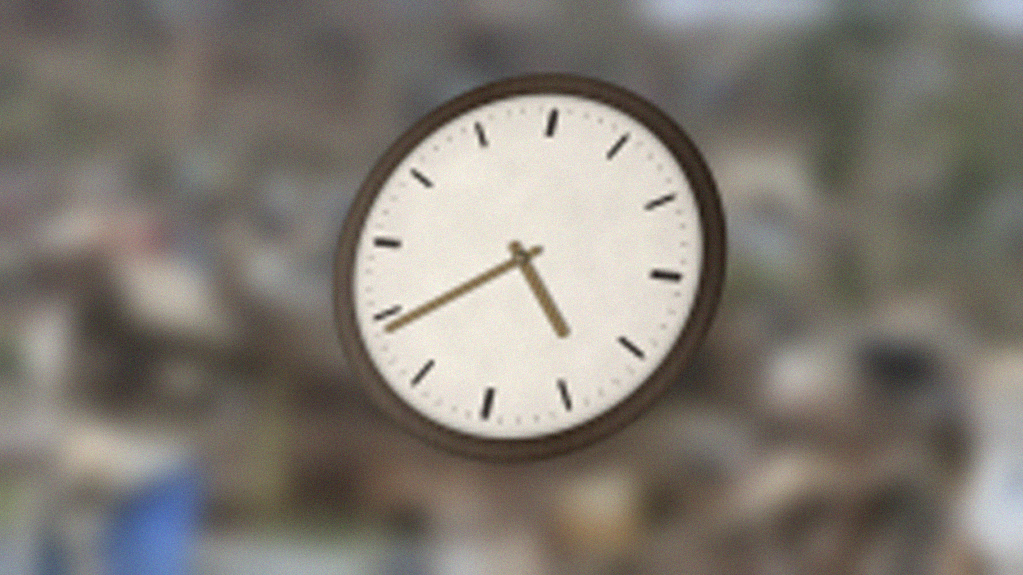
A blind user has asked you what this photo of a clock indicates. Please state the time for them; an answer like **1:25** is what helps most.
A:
**4:39**
